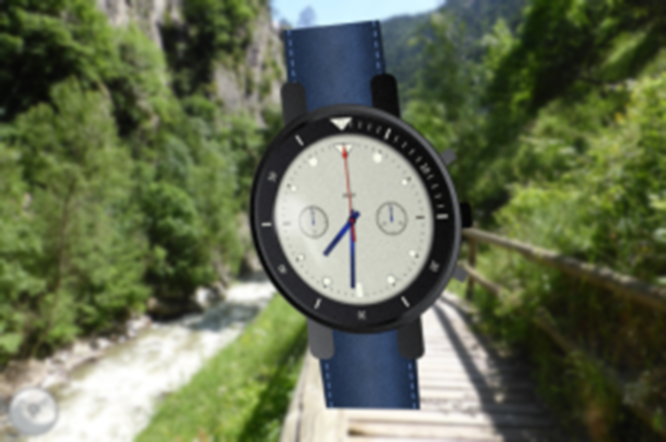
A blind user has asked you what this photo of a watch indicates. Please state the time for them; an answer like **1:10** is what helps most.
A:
**7:31**
